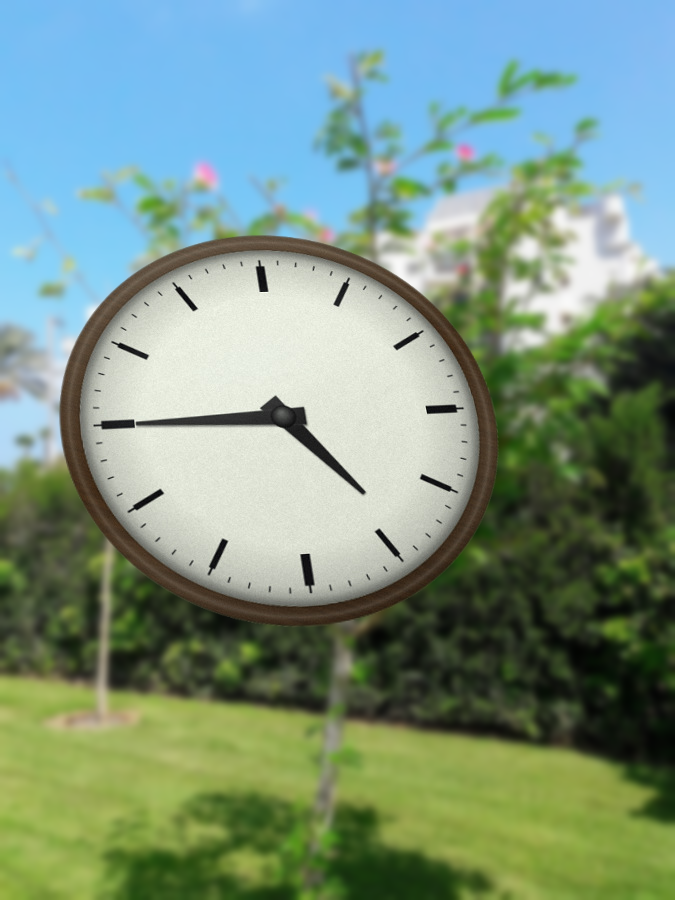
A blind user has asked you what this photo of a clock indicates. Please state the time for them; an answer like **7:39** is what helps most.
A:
**4:45**
